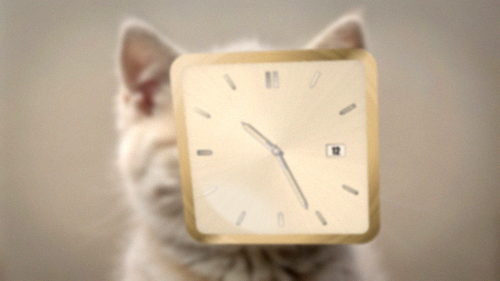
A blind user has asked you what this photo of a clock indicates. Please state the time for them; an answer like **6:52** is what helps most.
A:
**10:26**
